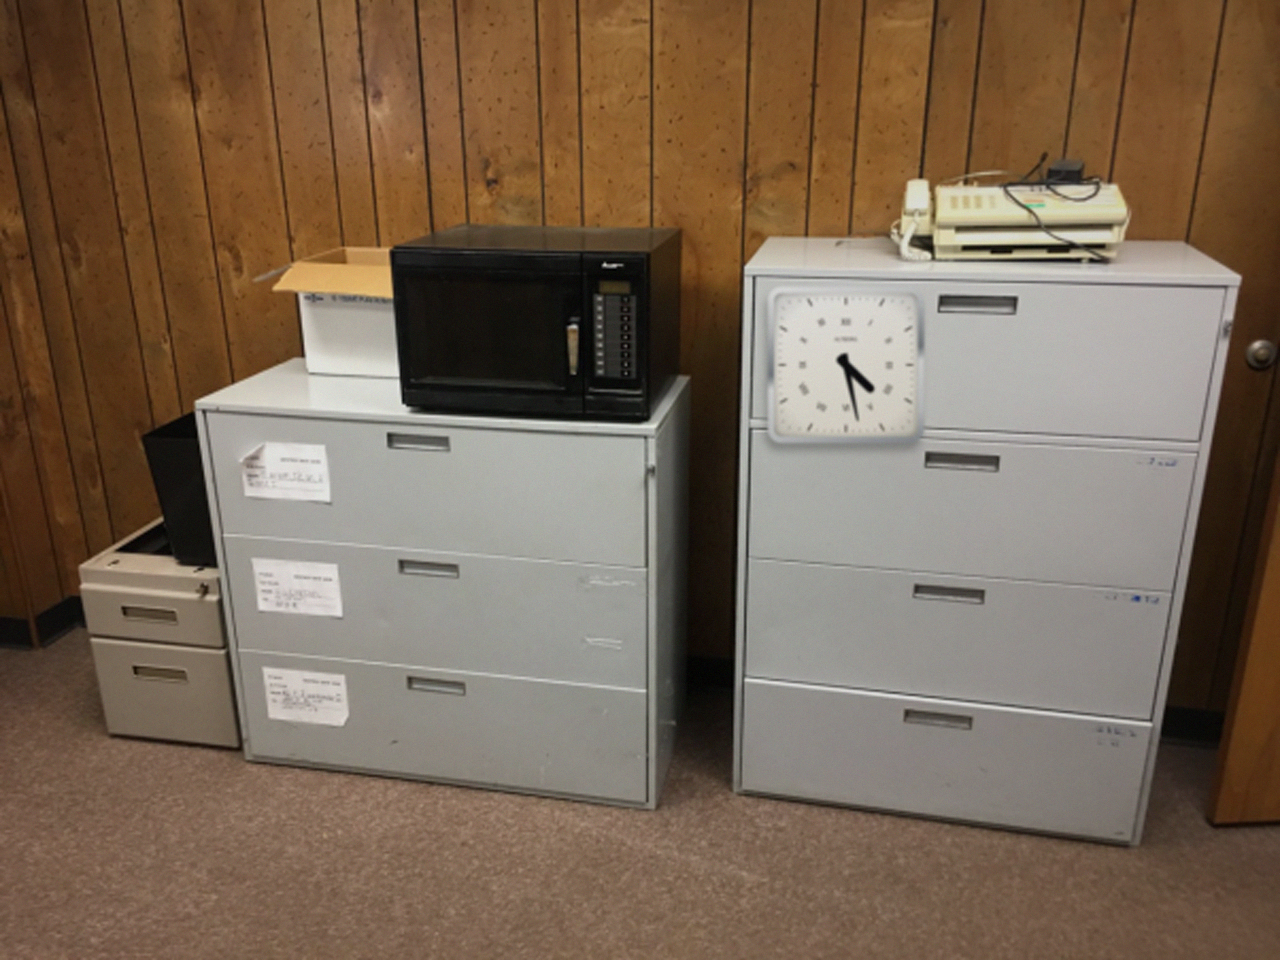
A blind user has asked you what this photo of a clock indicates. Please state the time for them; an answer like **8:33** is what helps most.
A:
**4:28**
